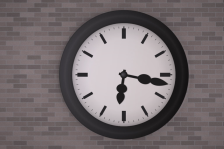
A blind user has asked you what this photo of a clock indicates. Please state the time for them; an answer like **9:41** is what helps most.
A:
**6:17**
